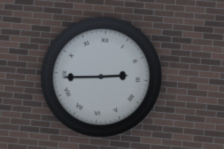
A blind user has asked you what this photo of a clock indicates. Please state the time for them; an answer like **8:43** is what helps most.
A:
**2:44**
